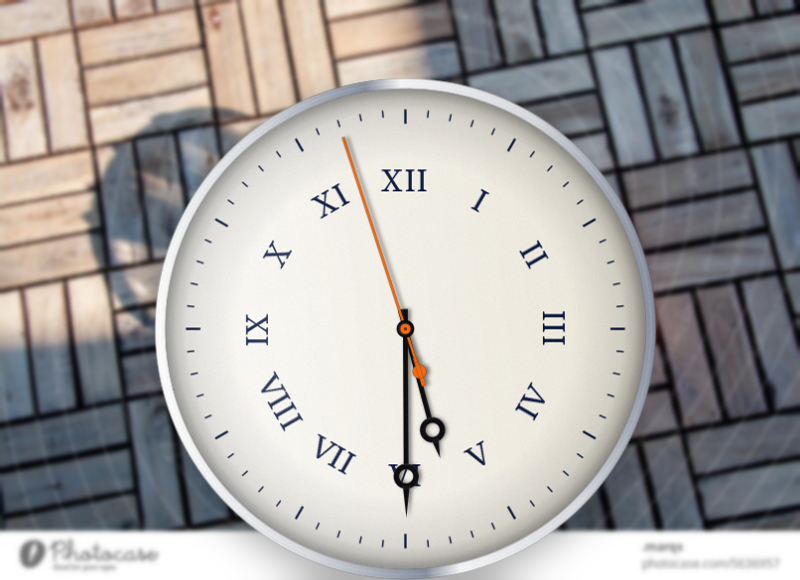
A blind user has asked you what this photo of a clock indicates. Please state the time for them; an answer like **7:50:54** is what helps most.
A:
**5:29:57**
